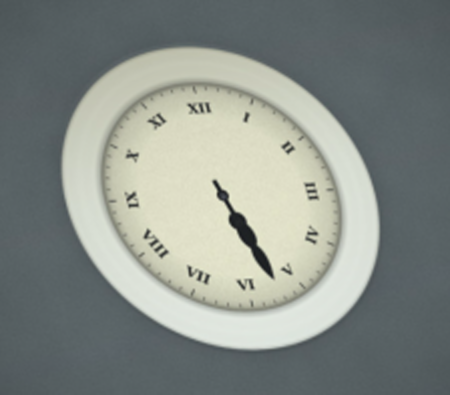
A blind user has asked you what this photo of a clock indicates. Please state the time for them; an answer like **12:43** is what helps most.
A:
**5:27**
